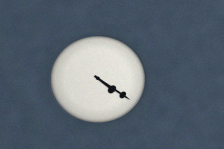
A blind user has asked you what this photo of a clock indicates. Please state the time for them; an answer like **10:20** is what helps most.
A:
**4:21**
